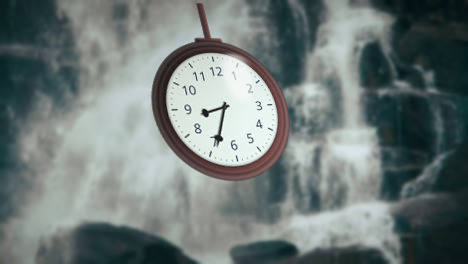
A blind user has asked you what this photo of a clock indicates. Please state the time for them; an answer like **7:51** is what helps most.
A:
**8:34**
